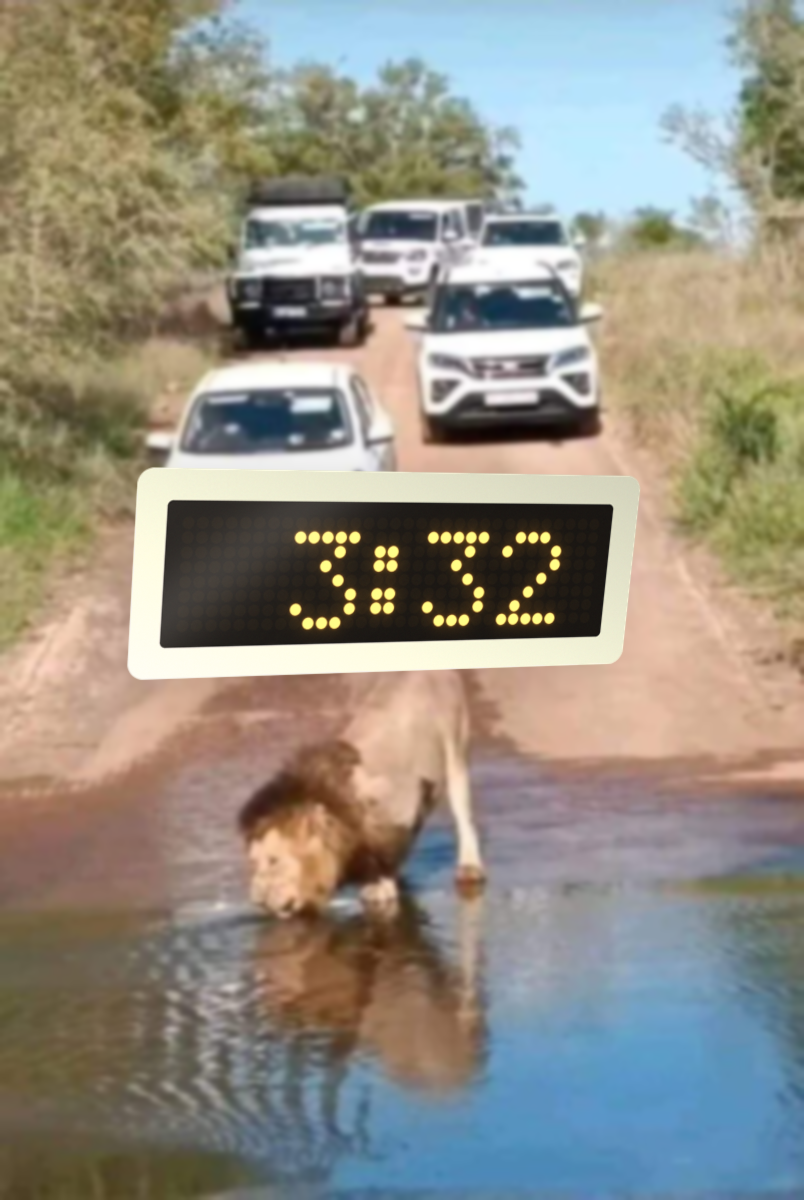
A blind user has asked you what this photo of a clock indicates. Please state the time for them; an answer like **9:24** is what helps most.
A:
**3:32**
